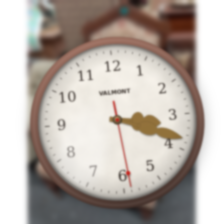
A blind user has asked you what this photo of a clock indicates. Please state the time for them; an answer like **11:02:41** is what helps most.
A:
**3:18:29**
